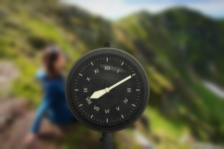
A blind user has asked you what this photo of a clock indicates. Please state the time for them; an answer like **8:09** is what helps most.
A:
**8:10**
